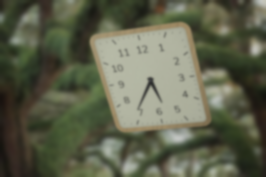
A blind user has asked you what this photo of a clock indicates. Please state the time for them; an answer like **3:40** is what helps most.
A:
**5:36**
